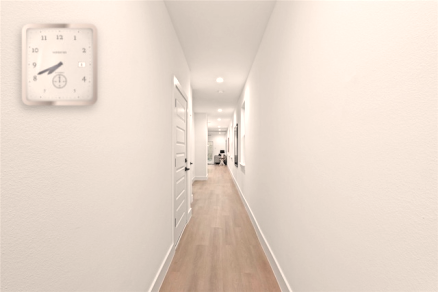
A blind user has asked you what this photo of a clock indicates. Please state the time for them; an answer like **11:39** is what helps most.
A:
**7:41**
